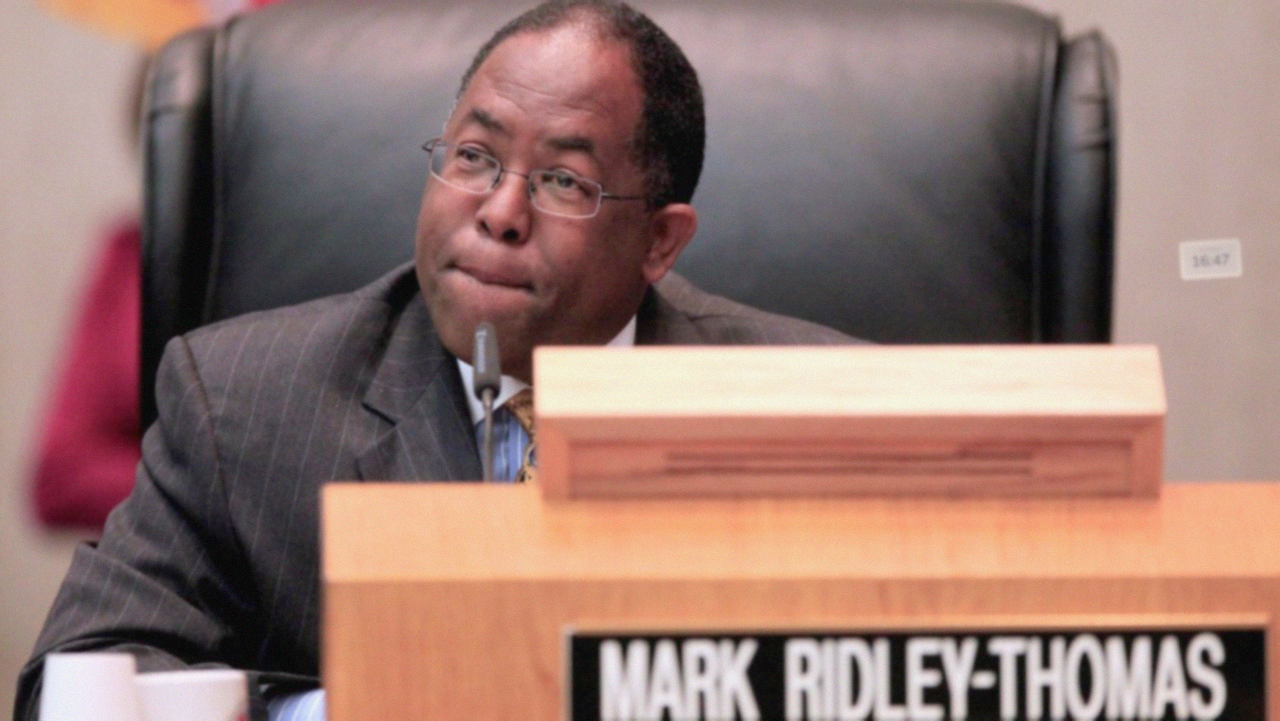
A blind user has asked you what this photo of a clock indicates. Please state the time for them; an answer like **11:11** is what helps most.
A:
**16:47**
